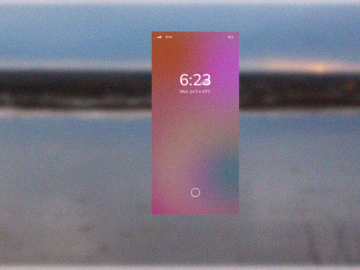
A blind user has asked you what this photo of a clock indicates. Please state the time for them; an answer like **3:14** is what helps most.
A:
**6:23**
